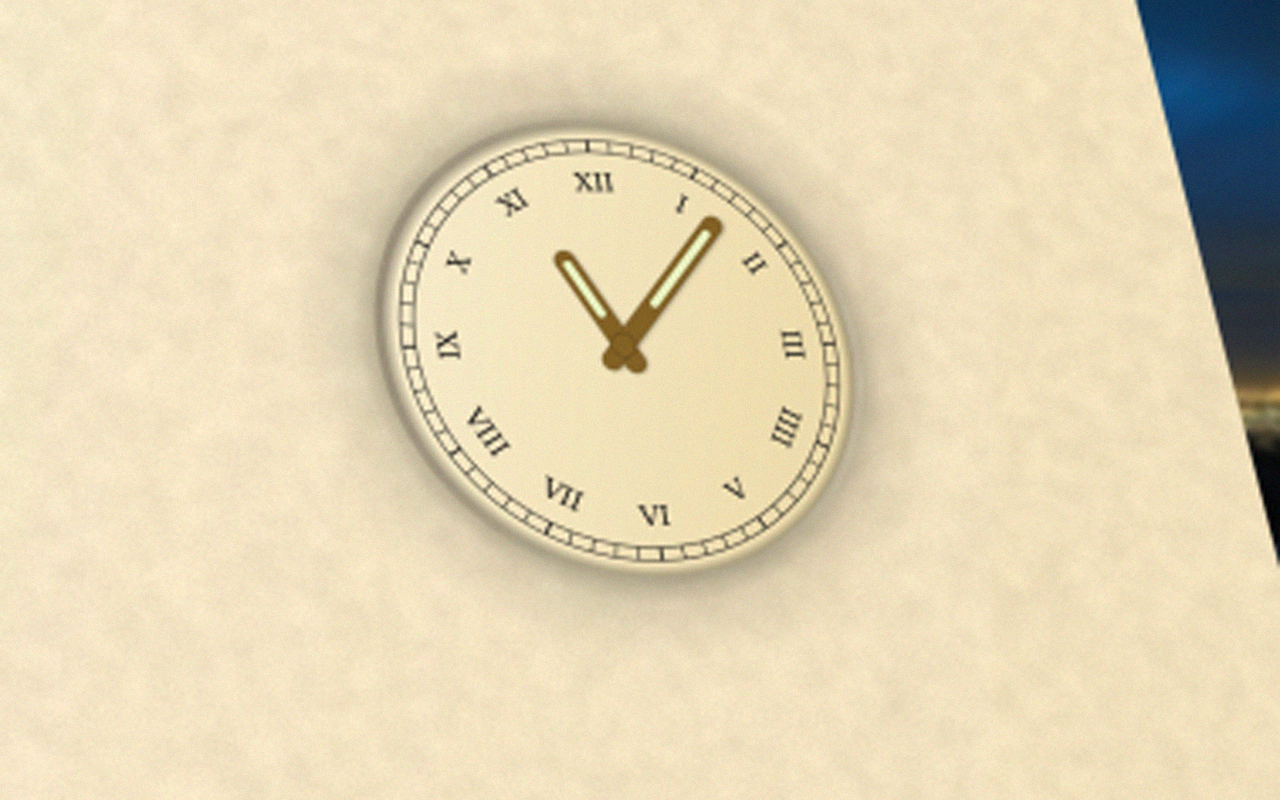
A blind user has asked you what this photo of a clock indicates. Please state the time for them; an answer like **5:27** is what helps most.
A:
**11:07**
